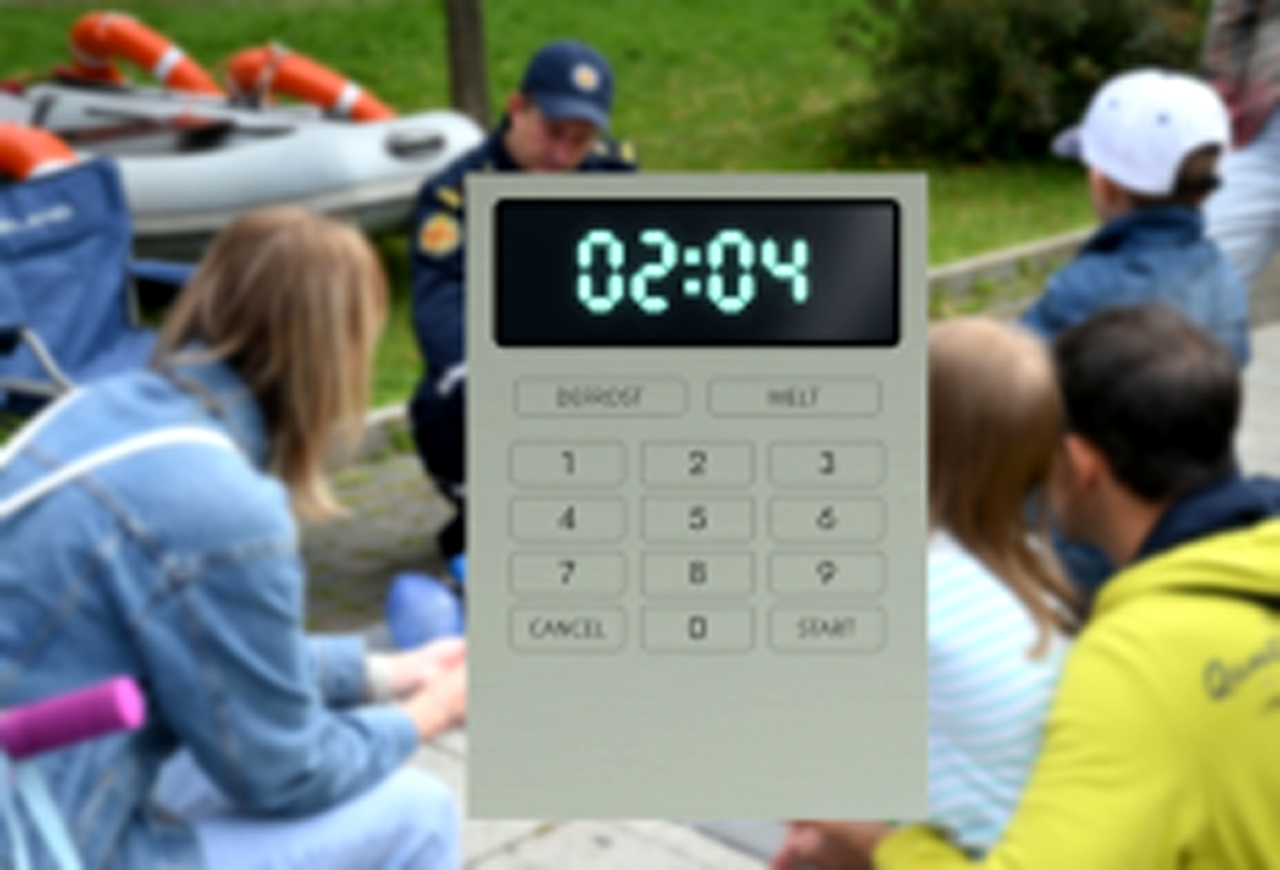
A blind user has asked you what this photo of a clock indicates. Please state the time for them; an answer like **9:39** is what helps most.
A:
**2:04**
